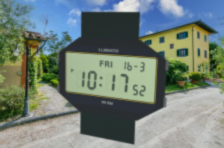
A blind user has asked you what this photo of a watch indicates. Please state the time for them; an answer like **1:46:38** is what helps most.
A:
**10:17:52**
